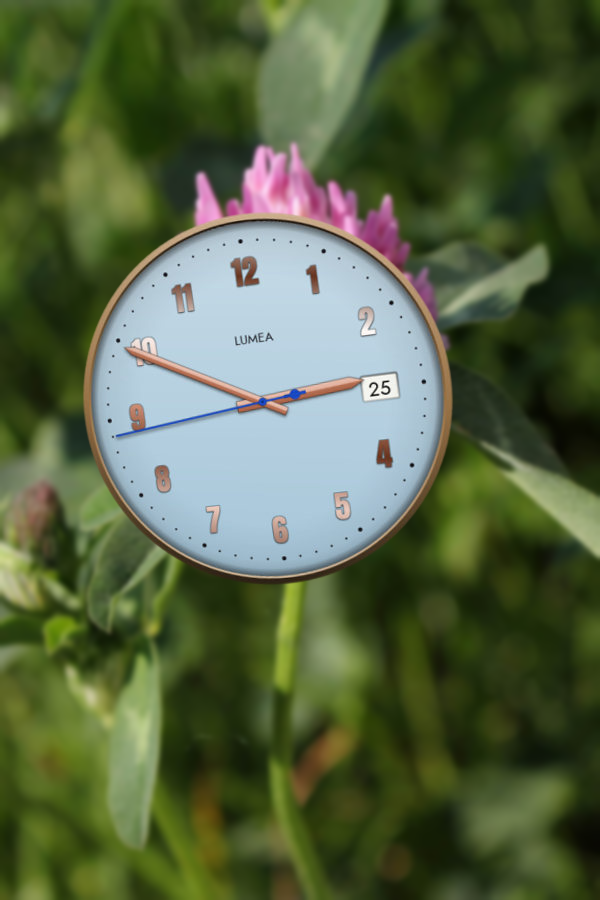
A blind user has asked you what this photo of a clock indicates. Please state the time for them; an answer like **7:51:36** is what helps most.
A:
**2:49:44**
